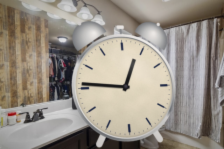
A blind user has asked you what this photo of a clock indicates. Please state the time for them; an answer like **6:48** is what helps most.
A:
**12:46**
